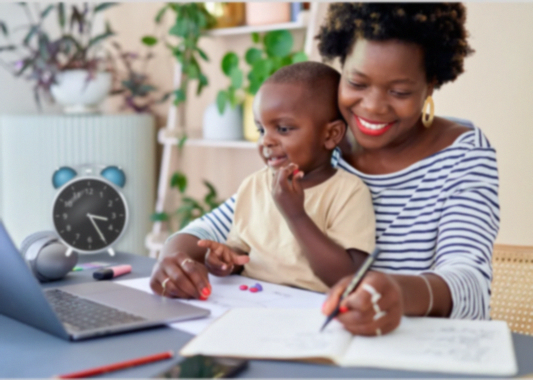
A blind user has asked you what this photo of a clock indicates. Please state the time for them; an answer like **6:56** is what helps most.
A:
**3:25**
